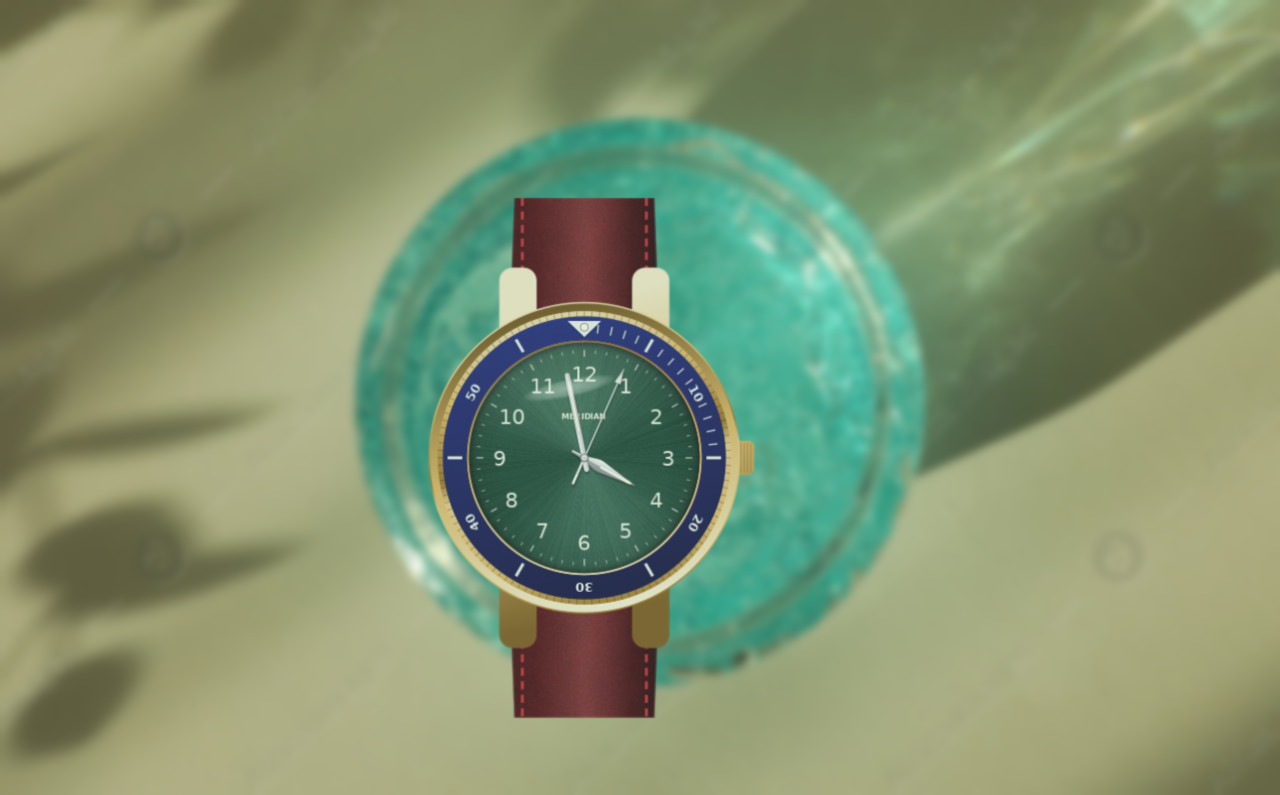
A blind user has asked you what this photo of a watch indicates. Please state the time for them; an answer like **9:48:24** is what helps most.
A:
**3:58:04**
